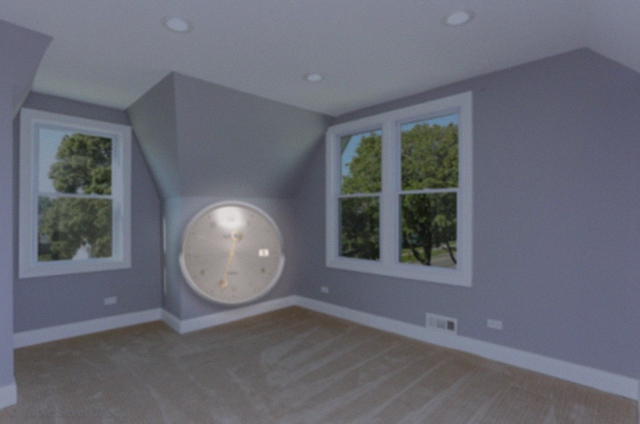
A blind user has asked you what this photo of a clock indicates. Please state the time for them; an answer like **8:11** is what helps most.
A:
**12:33**
